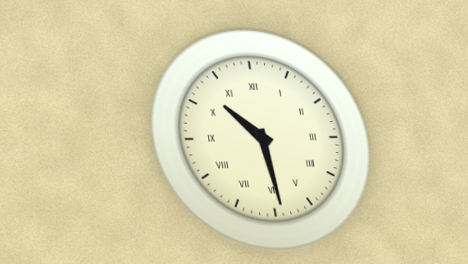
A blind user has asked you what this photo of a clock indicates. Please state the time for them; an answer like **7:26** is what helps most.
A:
**10:29**
